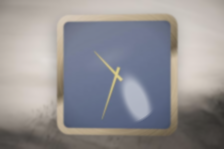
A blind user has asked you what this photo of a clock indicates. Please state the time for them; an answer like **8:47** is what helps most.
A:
**10:33**
